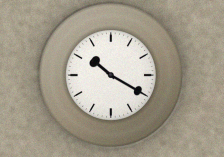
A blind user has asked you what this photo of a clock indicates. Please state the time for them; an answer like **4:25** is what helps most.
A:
**10:20**
